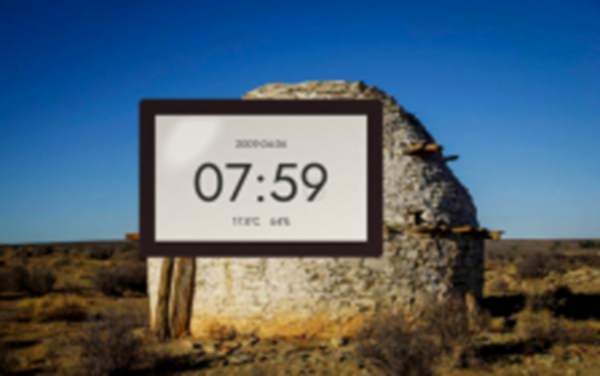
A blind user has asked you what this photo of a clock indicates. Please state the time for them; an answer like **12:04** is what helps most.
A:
**7:59**
